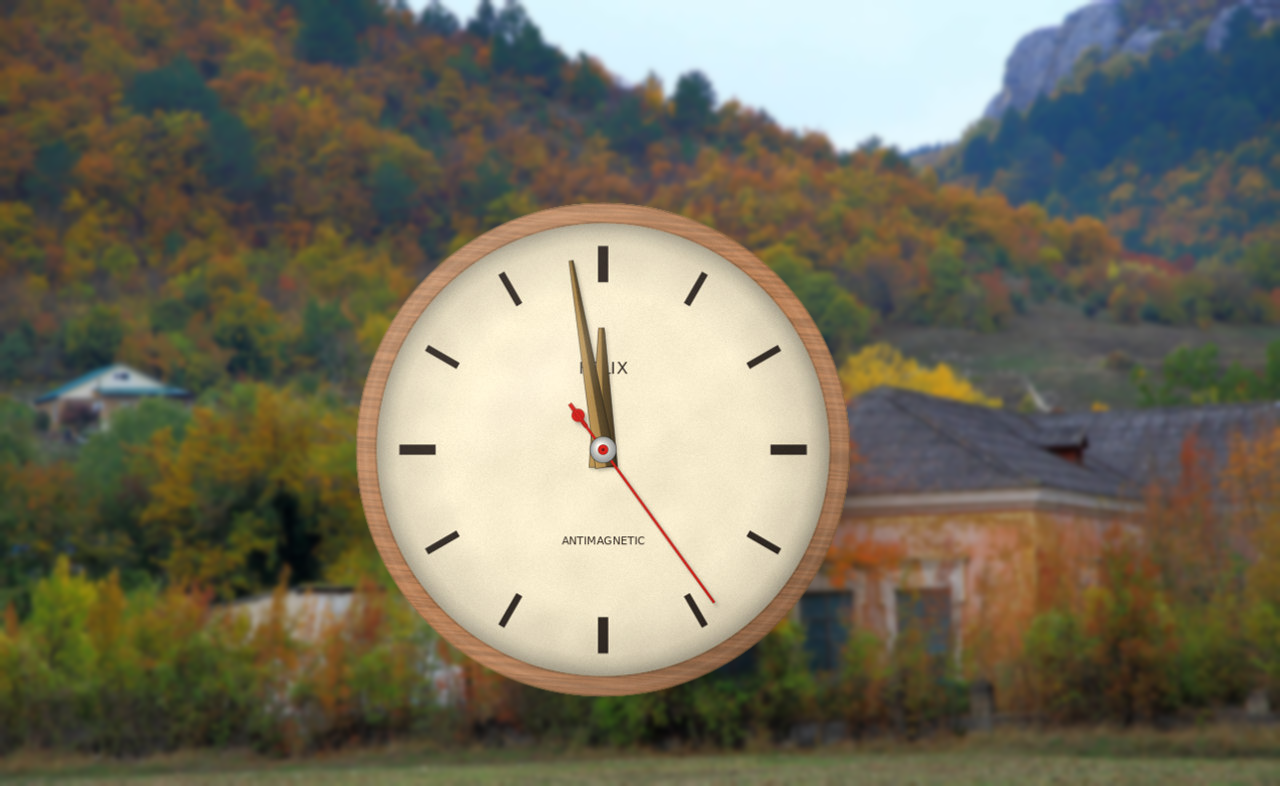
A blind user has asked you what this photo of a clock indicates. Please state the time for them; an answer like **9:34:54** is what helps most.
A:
**11:58:24**
